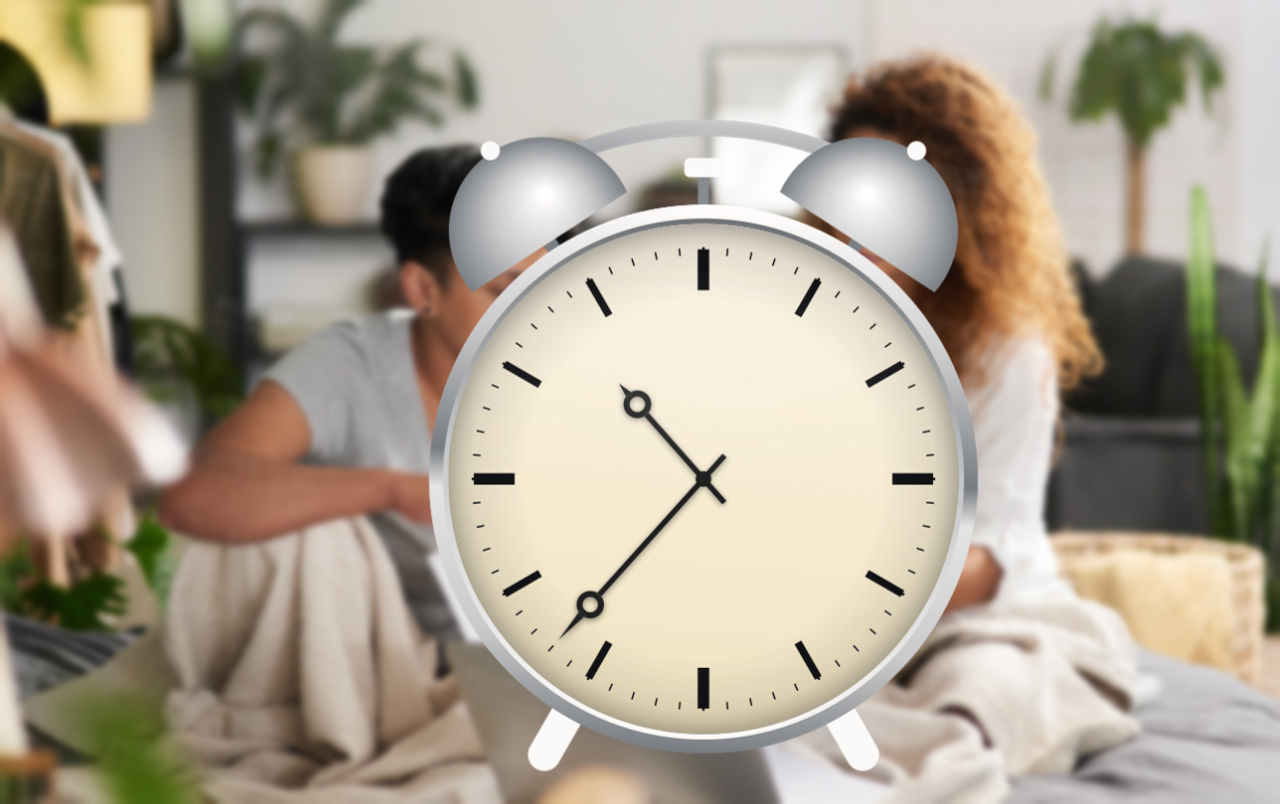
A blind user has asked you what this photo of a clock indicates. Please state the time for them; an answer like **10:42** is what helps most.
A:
**10:37**
